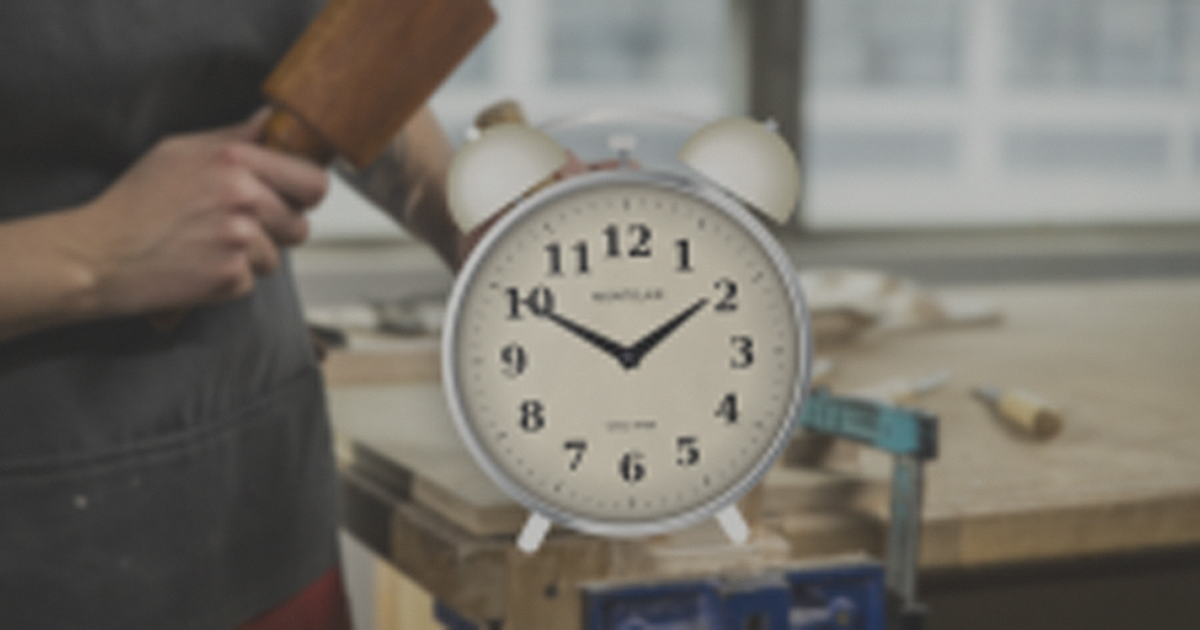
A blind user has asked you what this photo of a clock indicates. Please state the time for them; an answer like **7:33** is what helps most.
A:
**1:50**
